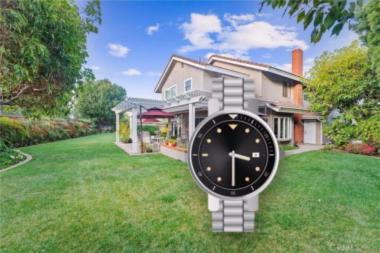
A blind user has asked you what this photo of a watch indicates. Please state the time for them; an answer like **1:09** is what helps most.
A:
**3:30**
